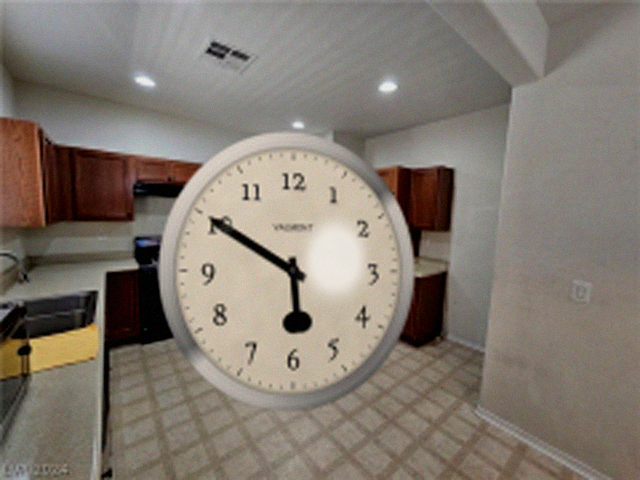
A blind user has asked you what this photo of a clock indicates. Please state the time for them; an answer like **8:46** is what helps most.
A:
**5:50**
